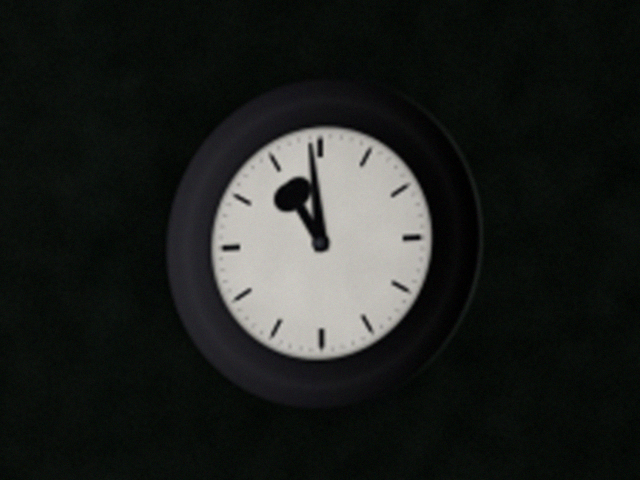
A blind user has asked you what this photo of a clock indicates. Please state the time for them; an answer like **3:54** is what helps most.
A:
**10:59**
